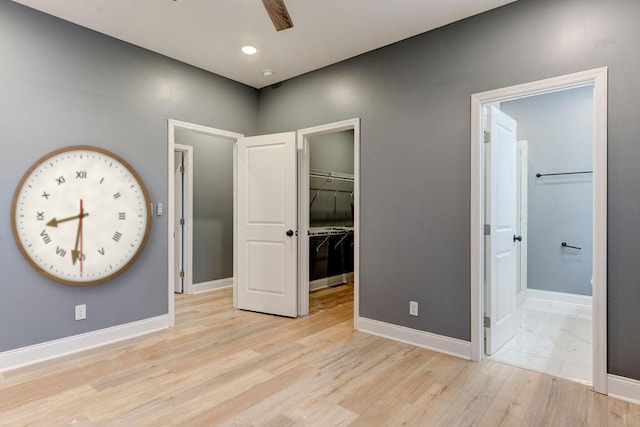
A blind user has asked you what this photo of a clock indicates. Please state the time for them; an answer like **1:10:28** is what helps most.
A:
**8:31:30**
